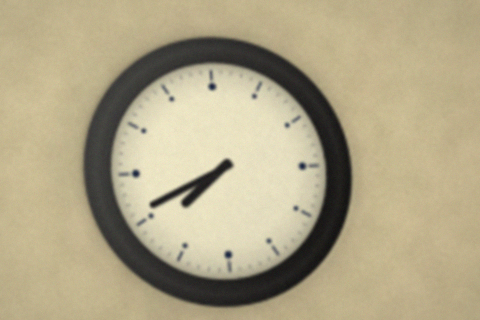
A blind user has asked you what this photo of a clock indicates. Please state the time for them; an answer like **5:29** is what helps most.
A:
**7:41**
